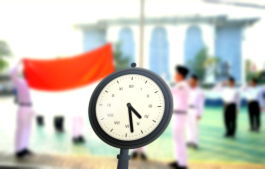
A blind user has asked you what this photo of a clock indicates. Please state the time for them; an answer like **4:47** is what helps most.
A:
**4:28**
